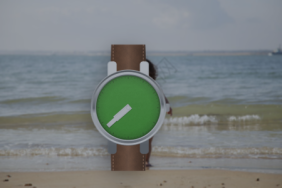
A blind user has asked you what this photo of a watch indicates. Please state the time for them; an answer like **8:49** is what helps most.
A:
**7:38**
